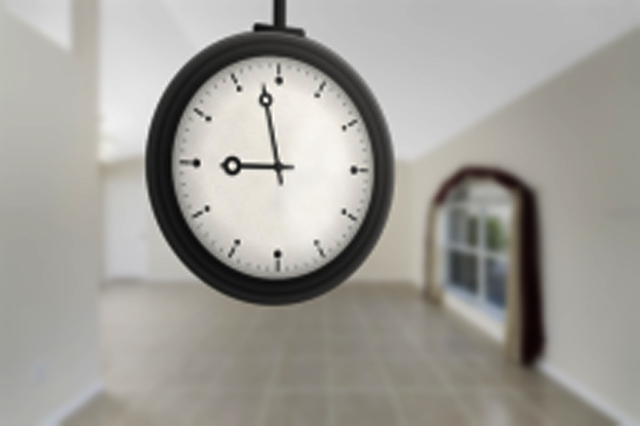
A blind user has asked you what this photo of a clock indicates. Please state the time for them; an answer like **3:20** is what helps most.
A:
**8:58**
